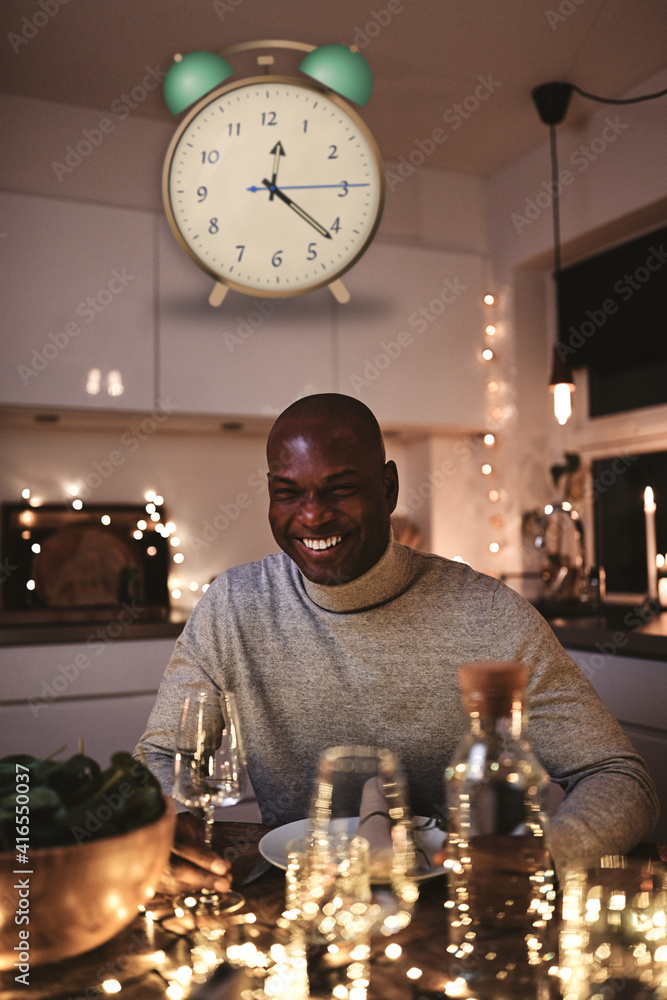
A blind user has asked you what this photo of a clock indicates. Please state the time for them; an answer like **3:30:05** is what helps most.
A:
**12:22:15**
